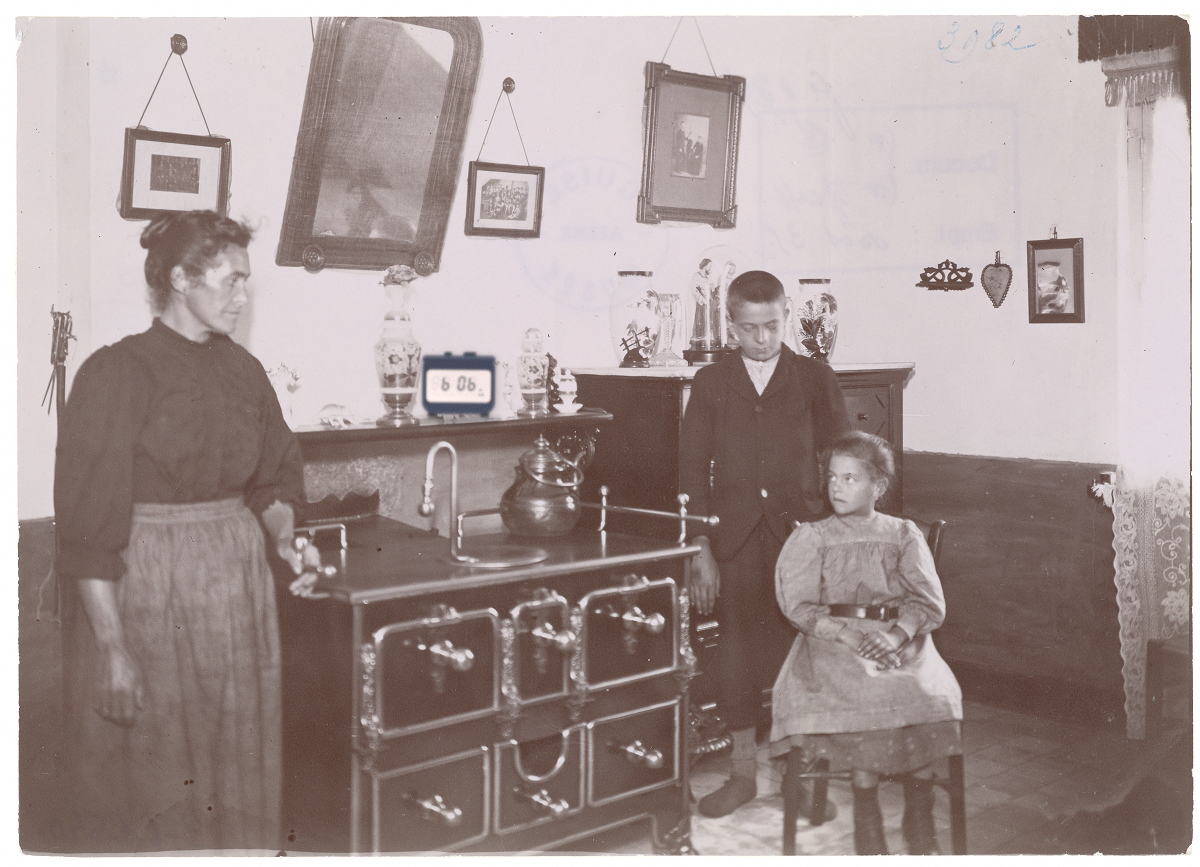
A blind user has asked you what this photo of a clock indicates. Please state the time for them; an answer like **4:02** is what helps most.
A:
**6:06**
